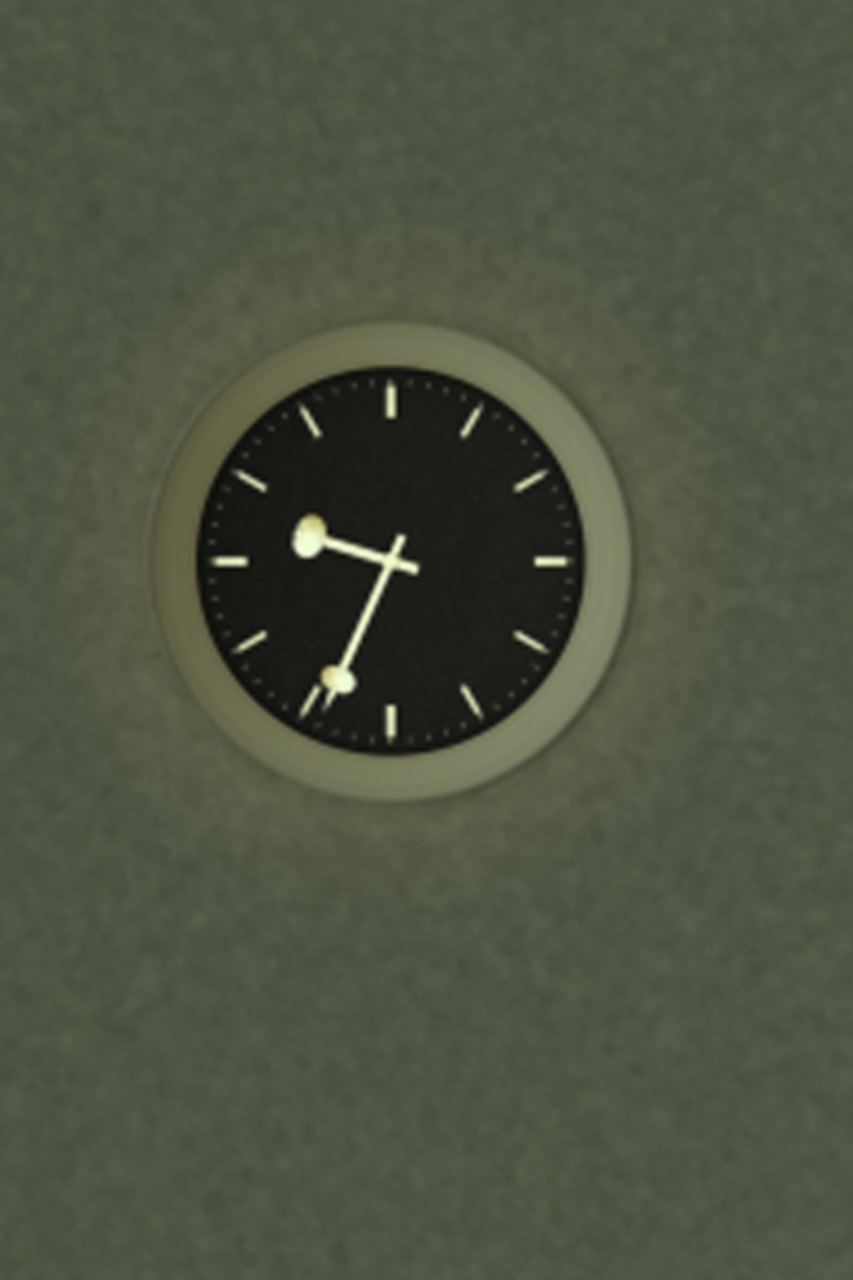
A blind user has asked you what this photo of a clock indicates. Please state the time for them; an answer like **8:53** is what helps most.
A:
**9:34**
